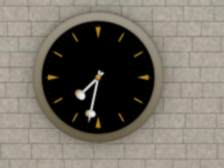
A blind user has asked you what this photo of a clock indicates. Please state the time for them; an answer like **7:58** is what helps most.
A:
**7:32**
